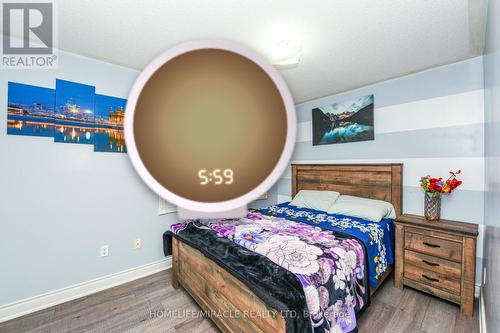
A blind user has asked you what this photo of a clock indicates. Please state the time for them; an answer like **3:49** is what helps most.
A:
**5:59**
